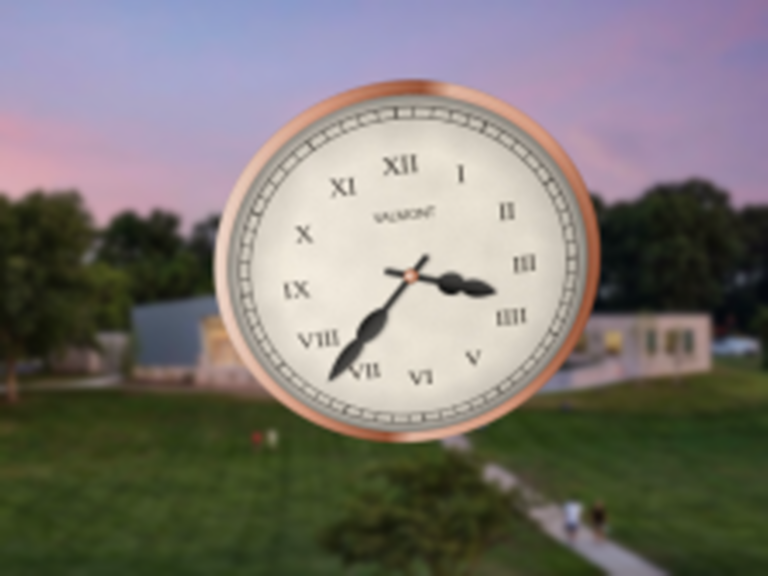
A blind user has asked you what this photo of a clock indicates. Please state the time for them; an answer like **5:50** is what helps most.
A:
**3:37**
